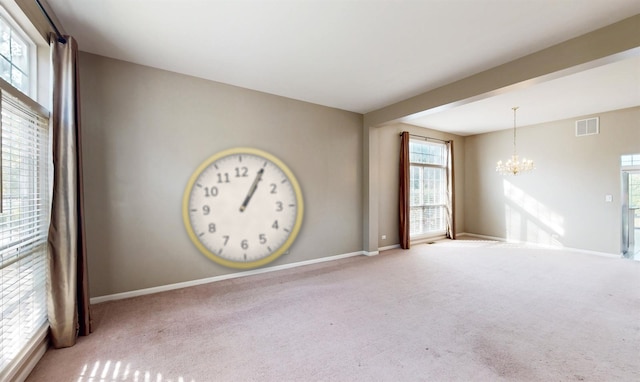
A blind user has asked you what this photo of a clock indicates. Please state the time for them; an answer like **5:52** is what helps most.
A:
**1:05**
